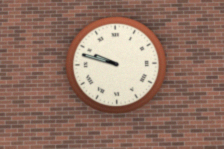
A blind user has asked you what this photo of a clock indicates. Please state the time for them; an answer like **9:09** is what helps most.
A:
**9:48**
